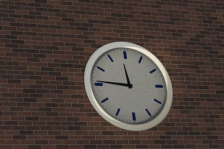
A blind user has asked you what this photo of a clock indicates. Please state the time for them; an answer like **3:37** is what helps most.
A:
**11:46**
